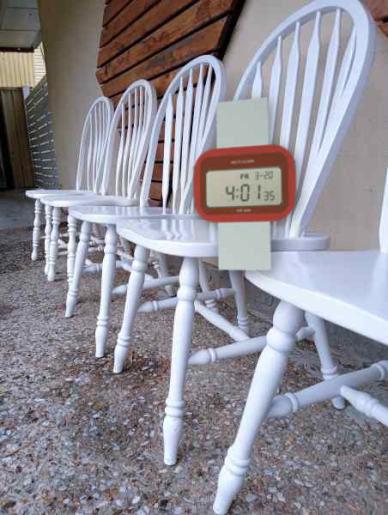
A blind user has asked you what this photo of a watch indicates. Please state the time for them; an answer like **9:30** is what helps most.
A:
**4:01**
